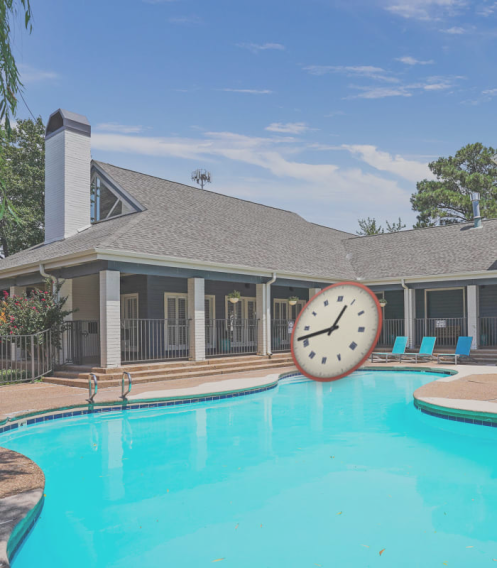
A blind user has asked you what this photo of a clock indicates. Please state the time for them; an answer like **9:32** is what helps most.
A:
**12:42**
